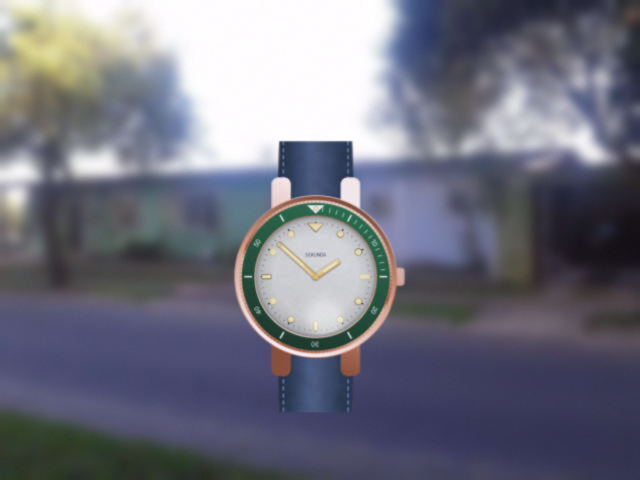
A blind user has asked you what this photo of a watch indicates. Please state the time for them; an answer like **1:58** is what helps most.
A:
**1:52**
